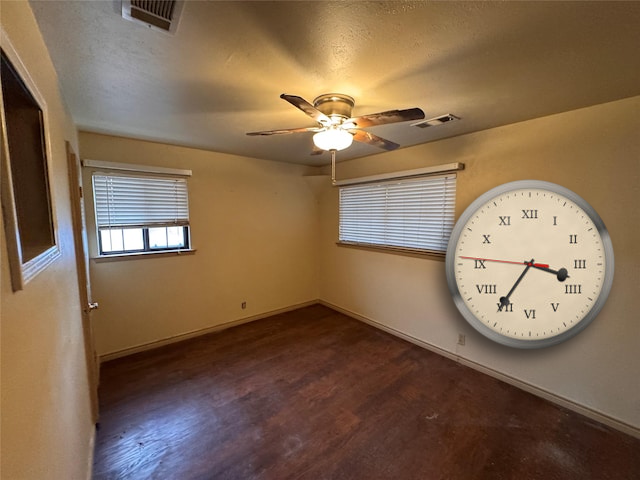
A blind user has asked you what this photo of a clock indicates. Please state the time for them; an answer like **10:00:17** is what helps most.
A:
**3:35:46**
